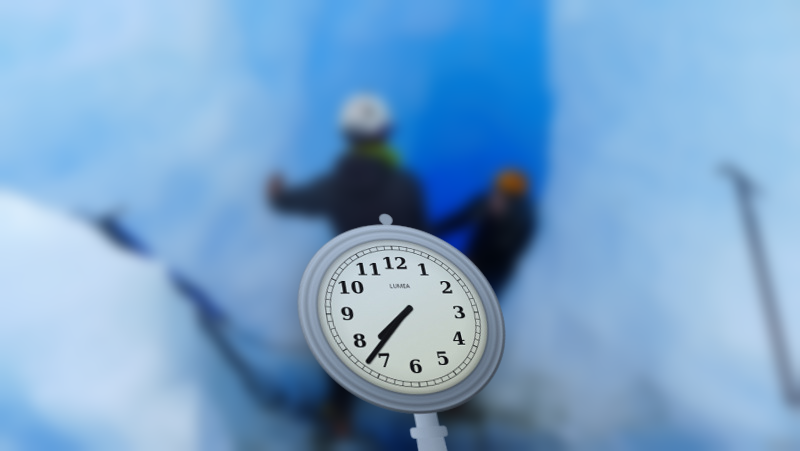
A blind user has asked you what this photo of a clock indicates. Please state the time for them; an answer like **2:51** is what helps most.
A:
**7:37**
